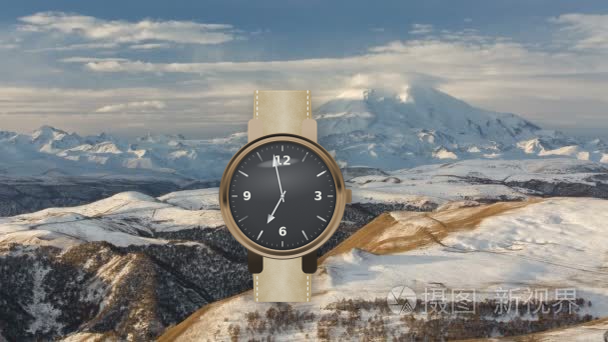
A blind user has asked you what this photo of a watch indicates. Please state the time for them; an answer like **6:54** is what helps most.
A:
**6:58**
